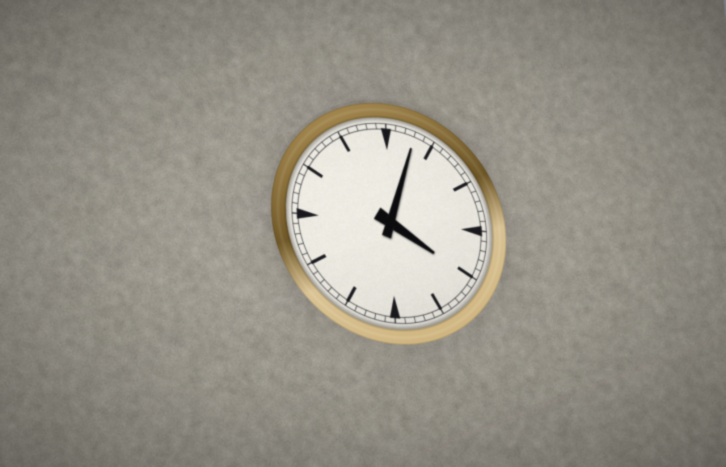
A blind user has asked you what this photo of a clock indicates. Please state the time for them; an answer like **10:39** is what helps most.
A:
**4:03**
